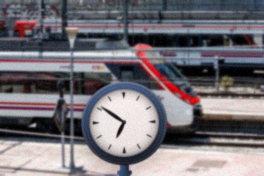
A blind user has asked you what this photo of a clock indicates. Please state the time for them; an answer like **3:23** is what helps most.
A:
**6:51**
